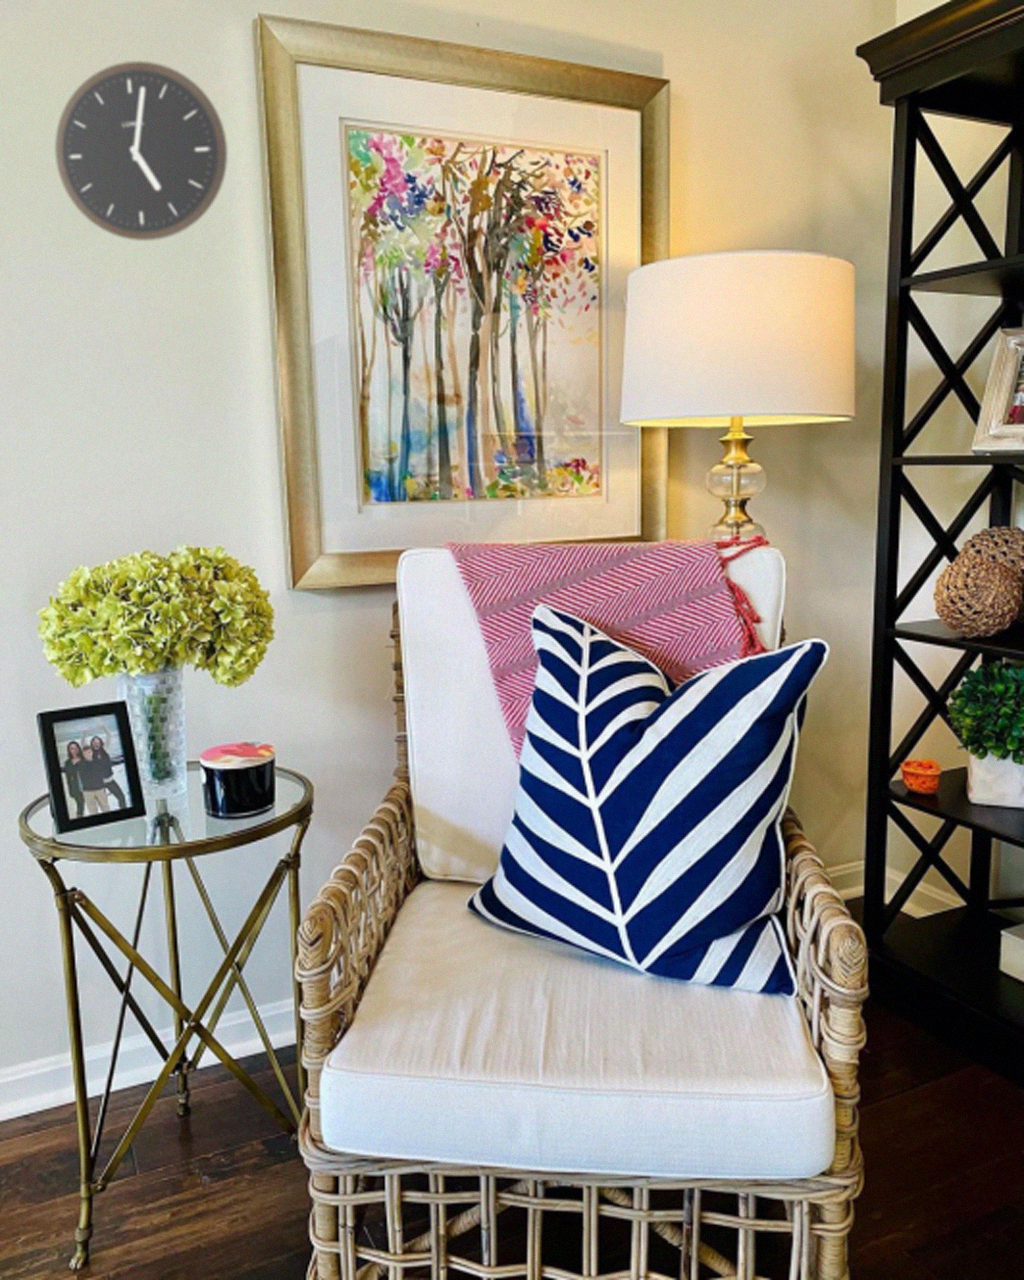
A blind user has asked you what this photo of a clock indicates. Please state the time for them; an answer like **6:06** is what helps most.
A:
**5:02**
